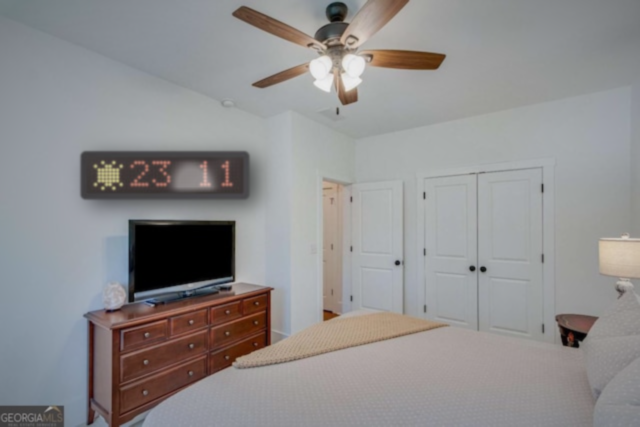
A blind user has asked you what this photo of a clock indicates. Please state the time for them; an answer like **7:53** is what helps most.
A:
**23:11**
